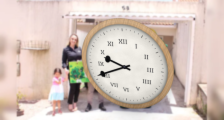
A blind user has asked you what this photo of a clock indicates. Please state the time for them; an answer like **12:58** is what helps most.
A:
**9:41**
